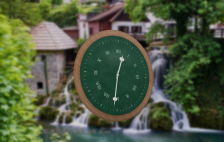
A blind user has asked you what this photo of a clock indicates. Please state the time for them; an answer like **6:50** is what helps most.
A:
**12:31**
